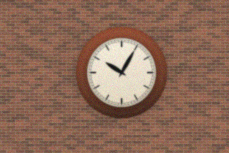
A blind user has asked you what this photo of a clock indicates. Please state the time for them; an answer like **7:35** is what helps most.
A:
**10:05**
